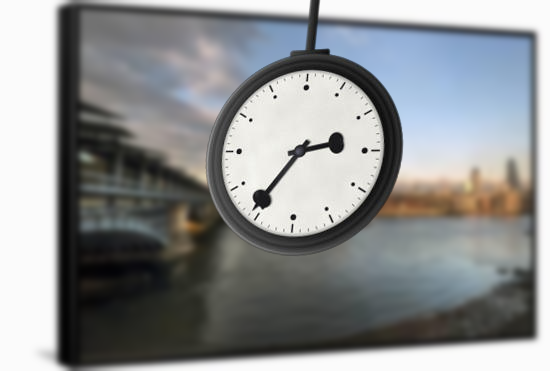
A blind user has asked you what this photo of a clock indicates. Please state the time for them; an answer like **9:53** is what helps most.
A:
**2:36**
